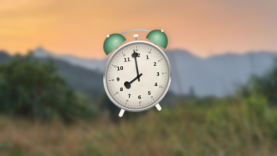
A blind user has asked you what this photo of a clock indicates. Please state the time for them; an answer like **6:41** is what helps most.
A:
**7:59**
